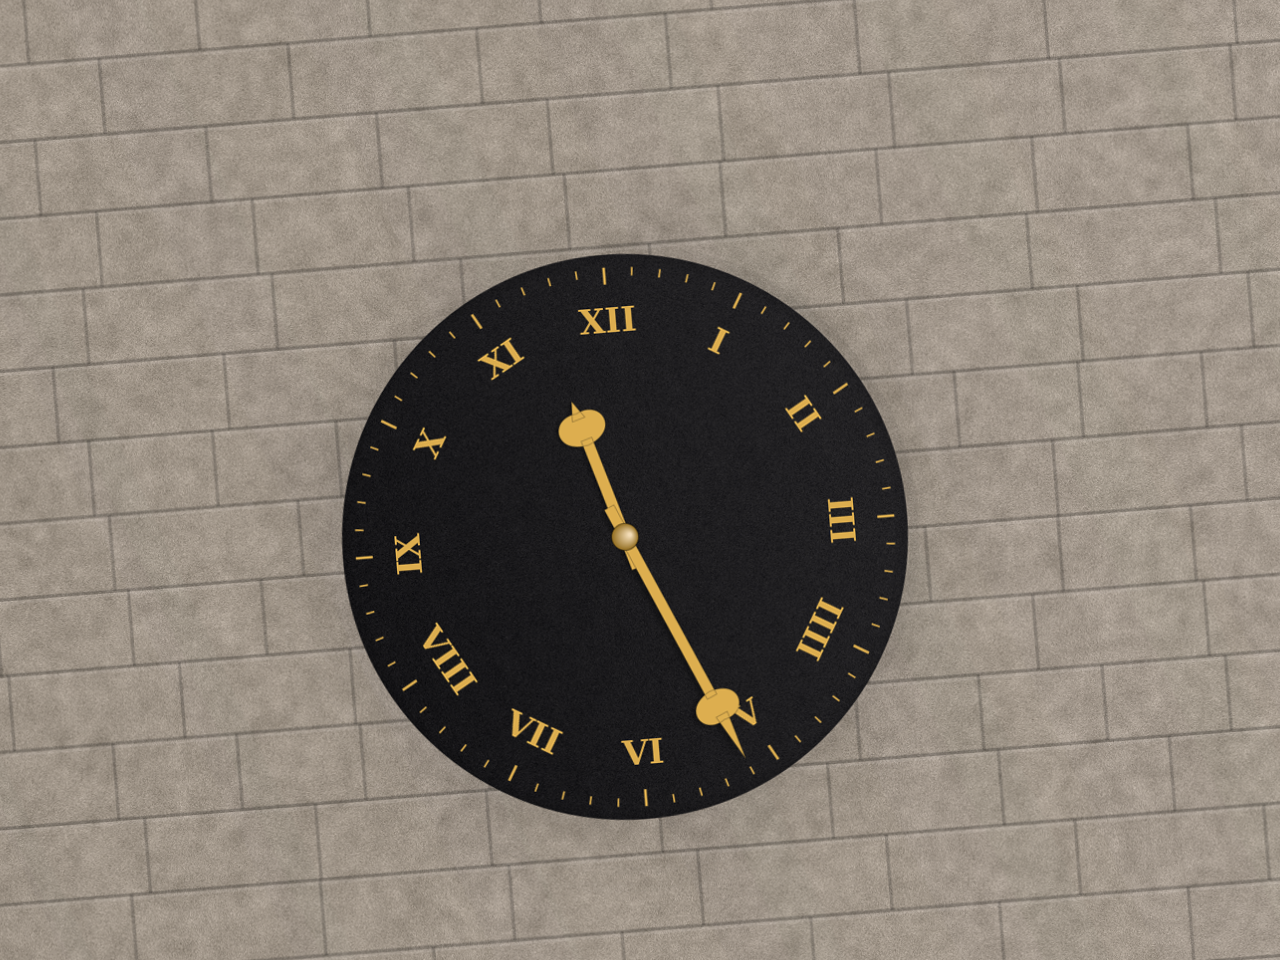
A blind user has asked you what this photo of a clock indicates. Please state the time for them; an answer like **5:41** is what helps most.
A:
**11:26**
